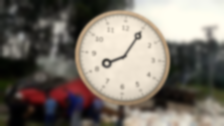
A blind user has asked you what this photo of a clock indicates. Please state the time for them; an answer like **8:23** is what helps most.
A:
**8:05**
